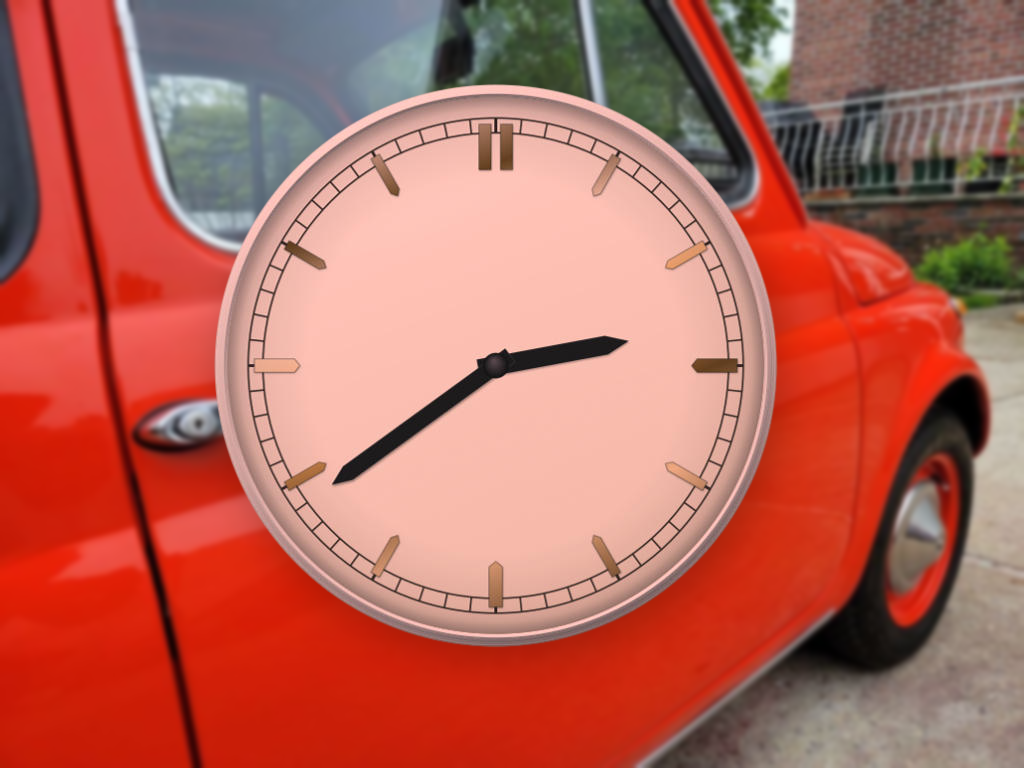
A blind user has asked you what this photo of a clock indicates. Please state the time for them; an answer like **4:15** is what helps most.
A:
**2:39**
